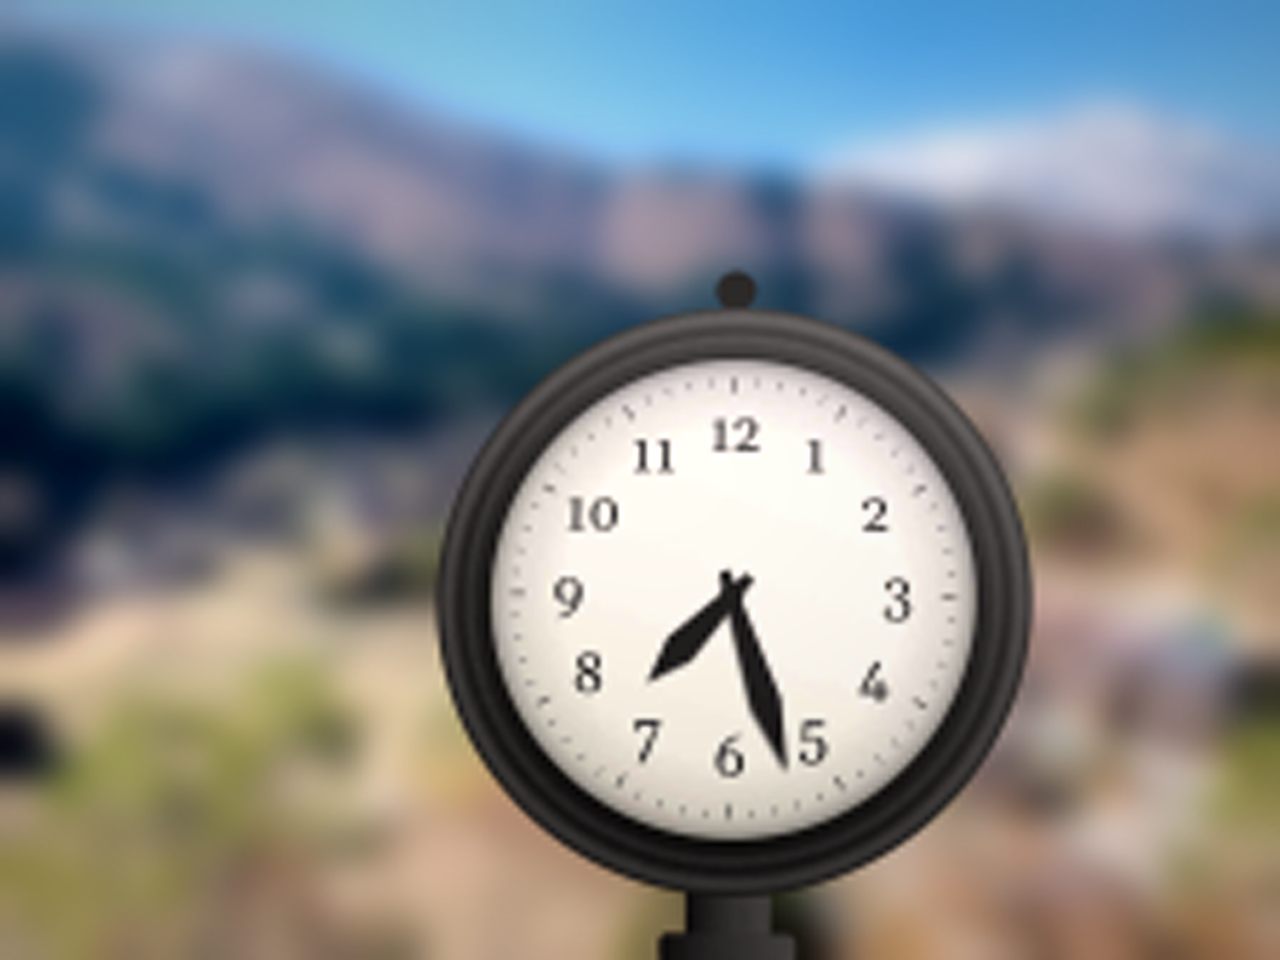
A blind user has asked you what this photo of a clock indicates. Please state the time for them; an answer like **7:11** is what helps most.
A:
**7:27**
